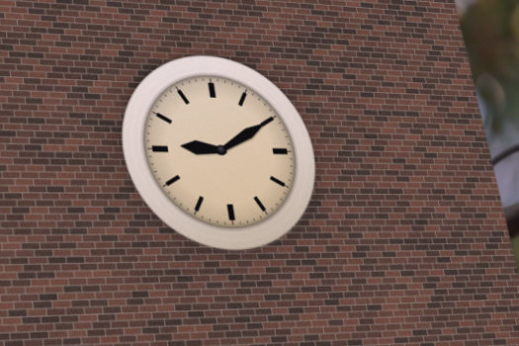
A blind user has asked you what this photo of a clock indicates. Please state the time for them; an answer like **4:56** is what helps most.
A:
**9:10**
